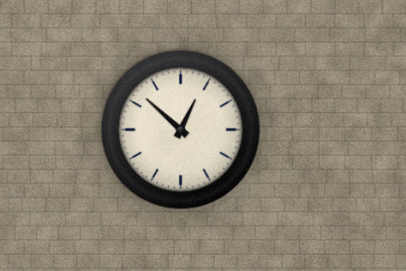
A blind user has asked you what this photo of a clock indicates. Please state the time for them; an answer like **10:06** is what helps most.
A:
**12:52**
